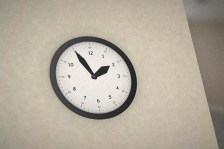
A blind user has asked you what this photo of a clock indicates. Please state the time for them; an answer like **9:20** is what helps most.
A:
**1:55**
